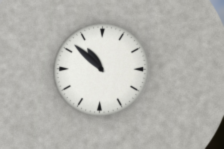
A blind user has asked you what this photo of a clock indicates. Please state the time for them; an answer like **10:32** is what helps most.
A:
**10:52**
